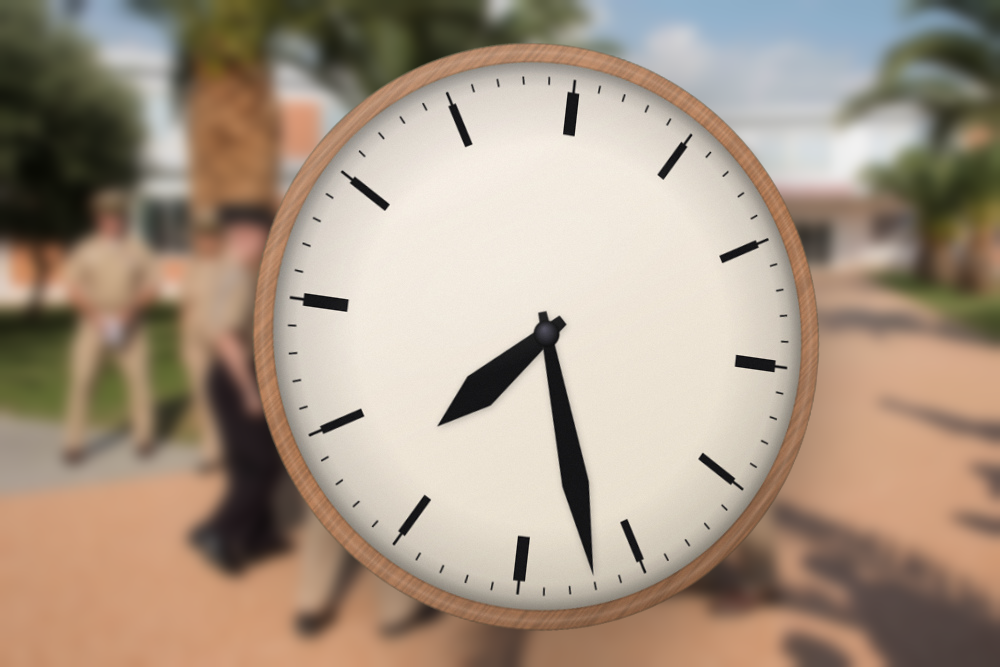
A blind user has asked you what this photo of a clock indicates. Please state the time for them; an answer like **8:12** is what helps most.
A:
**7:27**
